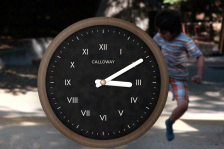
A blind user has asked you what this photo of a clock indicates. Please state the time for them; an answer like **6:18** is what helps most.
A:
**3:10**
